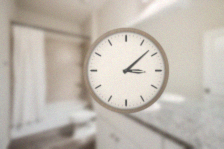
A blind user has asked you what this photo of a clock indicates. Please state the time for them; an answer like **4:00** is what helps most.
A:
**3:08**
